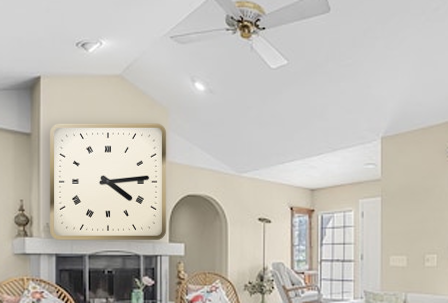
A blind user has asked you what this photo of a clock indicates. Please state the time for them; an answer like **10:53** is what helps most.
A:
**4:14**
